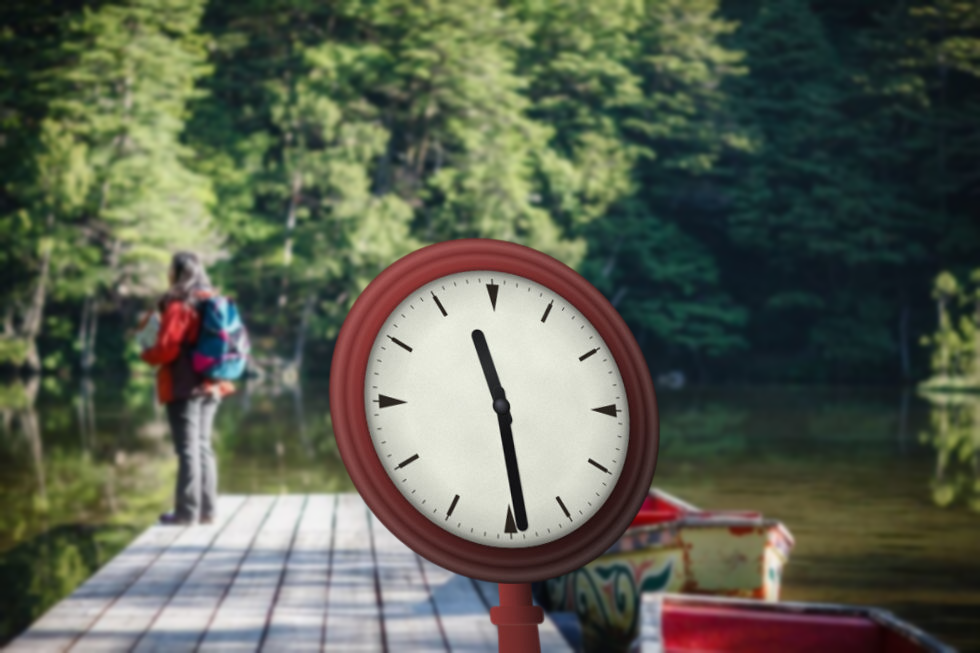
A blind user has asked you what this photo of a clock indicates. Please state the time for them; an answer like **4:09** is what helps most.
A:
**11:29**
